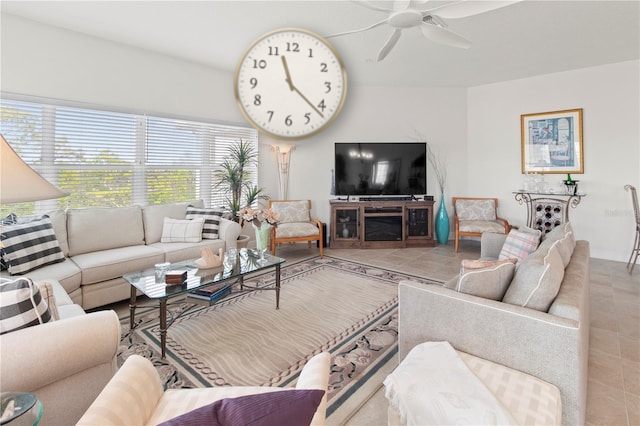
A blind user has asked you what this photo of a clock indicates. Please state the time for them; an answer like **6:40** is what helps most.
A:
**11:22**
